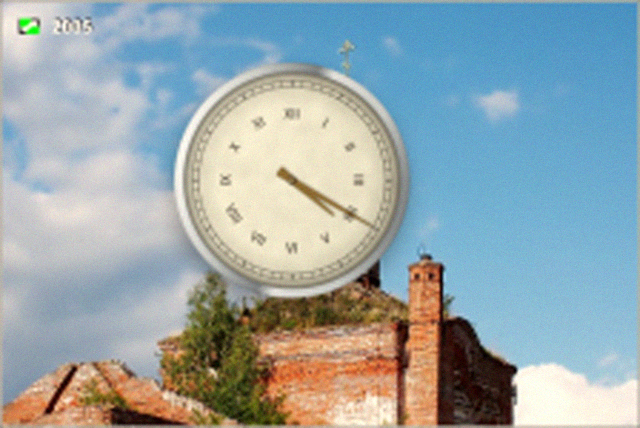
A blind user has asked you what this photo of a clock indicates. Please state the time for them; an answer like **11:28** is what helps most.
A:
**4:20**
